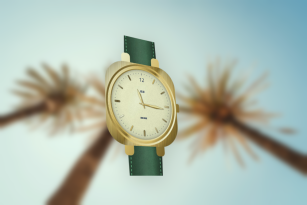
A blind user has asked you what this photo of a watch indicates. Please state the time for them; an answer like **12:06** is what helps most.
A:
**11:16**
